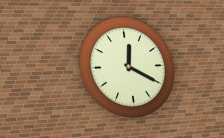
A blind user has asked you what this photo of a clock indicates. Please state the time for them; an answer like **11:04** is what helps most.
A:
**12:20**
